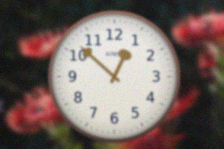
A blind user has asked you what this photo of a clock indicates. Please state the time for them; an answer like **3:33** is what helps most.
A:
**12:52**
